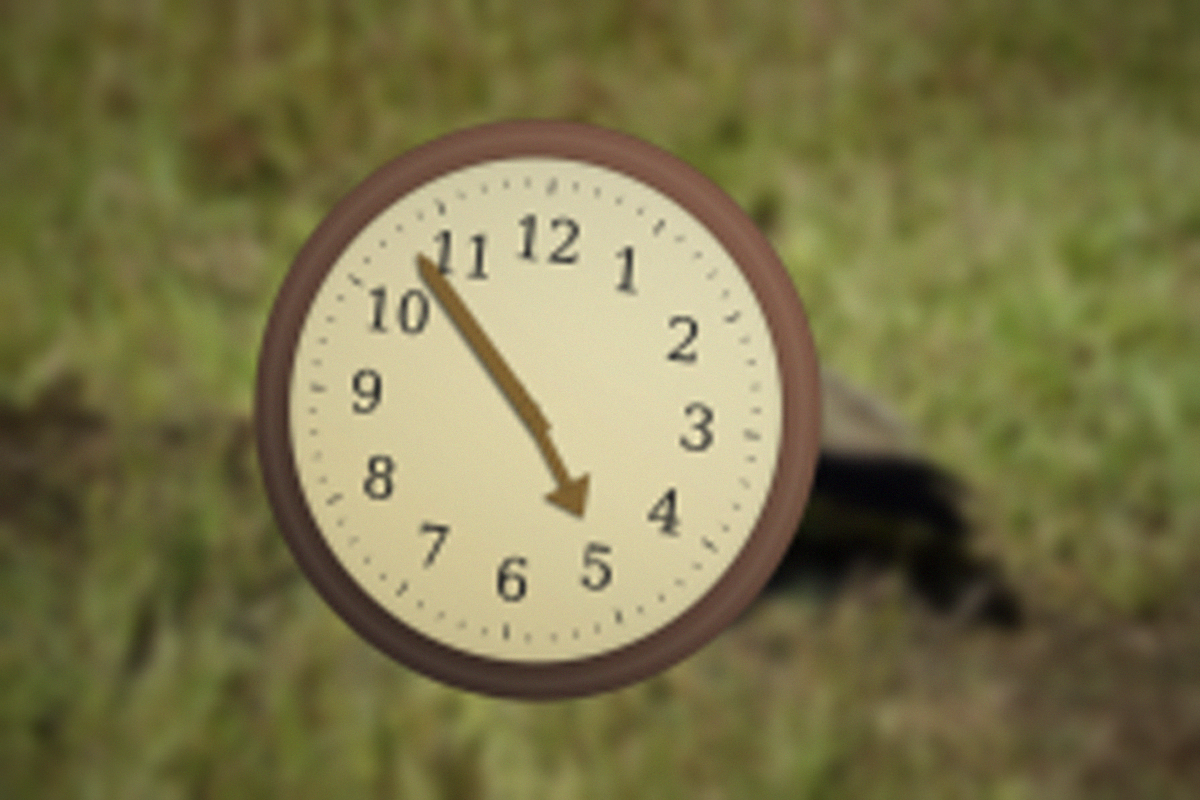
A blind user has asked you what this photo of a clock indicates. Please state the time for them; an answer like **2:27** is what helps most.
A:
**4:53**
